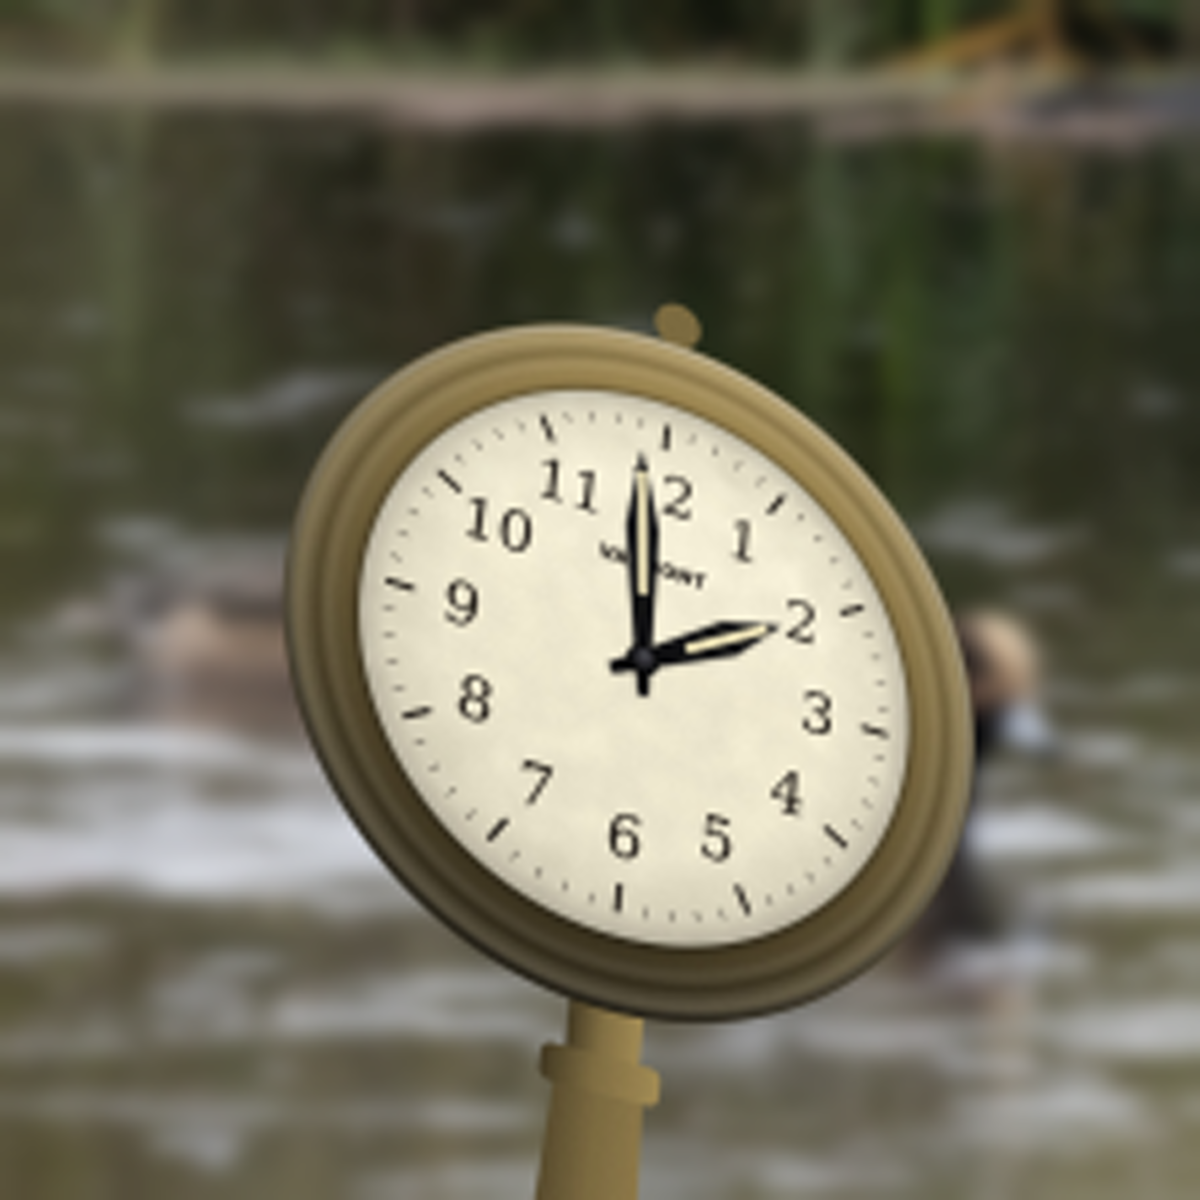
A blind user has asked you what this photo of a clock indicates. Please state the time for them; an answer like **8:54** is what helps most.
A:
**1:59**
